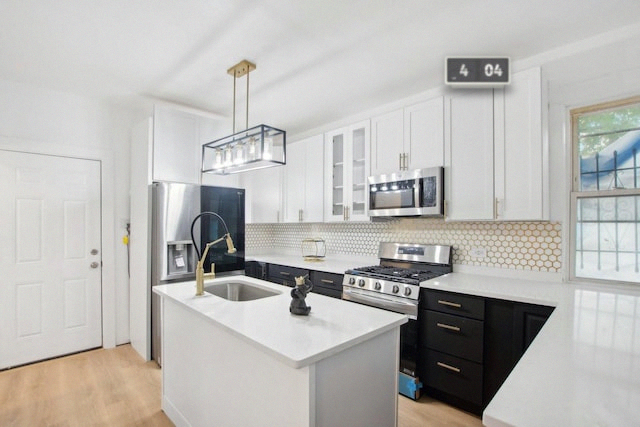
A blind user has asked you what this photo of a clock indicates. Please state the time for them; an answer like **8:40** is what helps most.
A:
**4:04**
